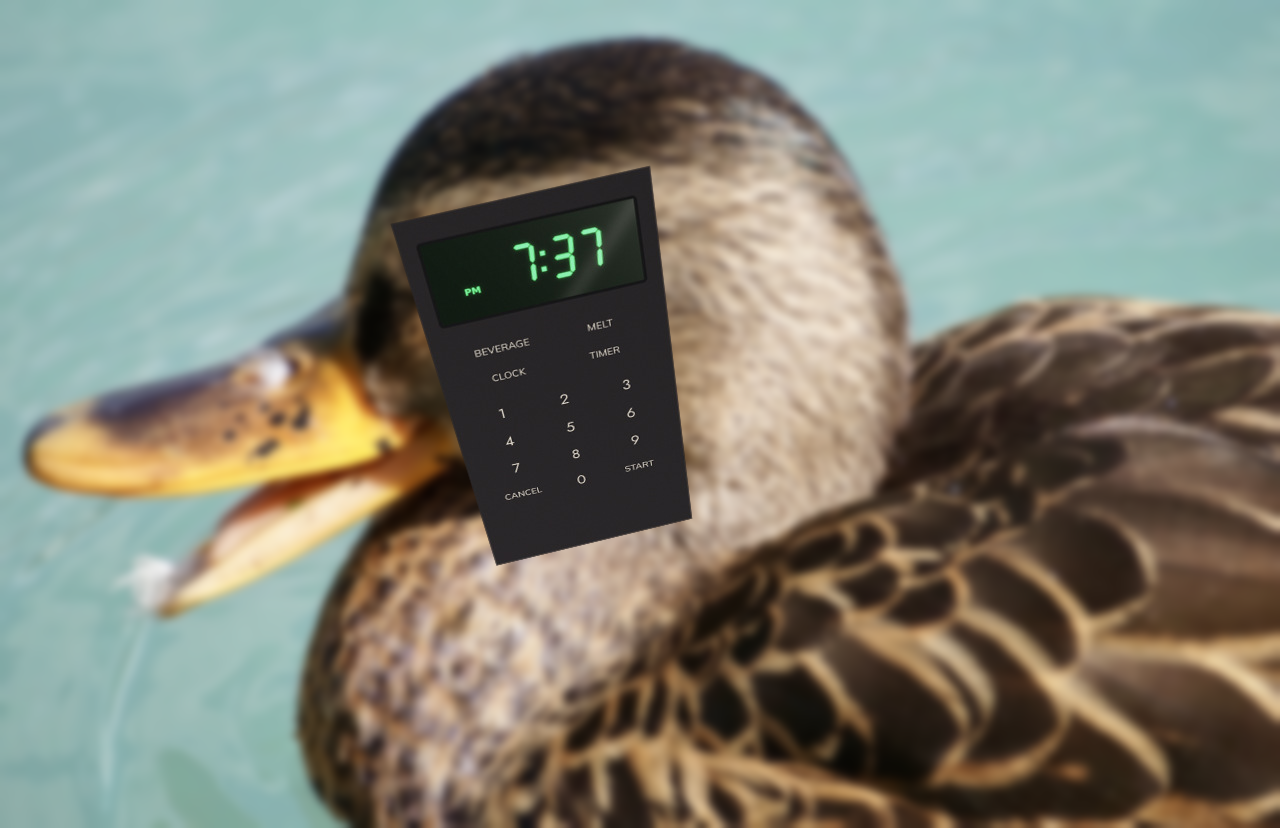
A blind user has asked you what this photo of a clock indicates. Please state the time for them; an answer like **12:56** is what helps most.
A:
**7:37**
